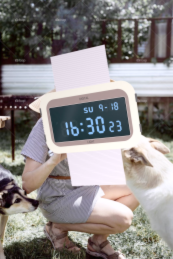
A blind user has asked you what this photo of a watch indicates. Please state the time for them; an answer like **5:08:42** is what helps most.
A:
**16:30:23**
